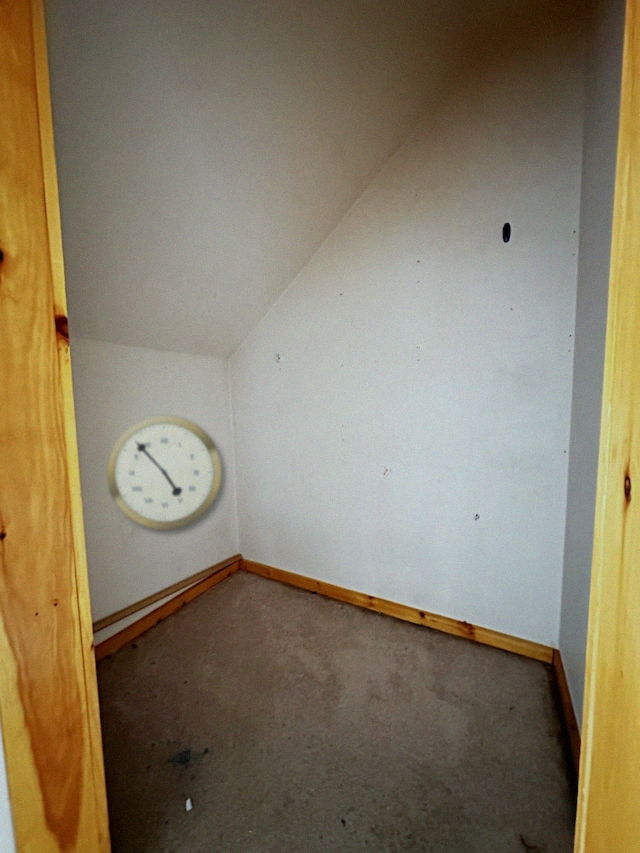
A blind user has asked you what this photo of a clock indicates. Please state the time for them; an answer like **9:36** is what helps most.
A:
**4:53**
